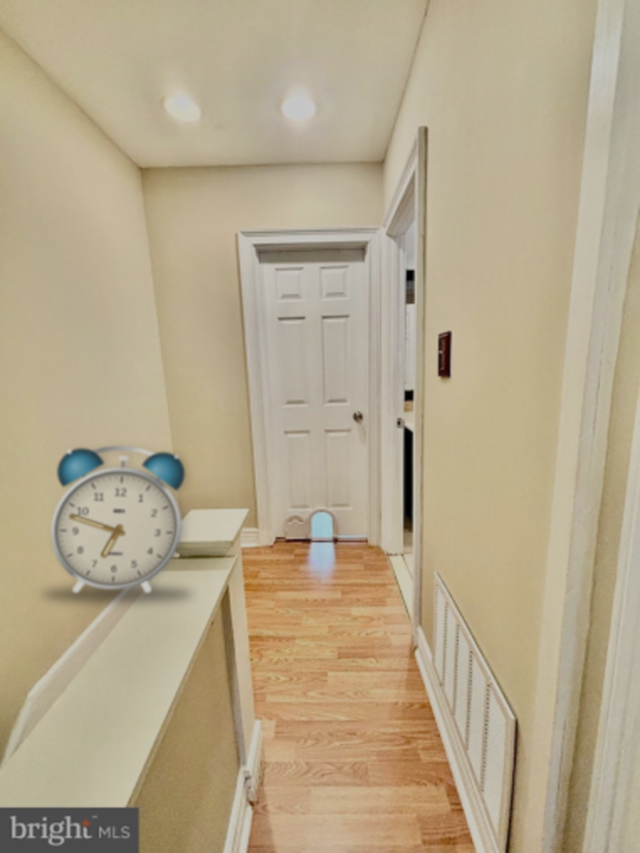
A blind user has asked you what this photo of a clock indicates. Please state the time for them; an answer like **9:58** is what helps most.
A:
**6:48**
